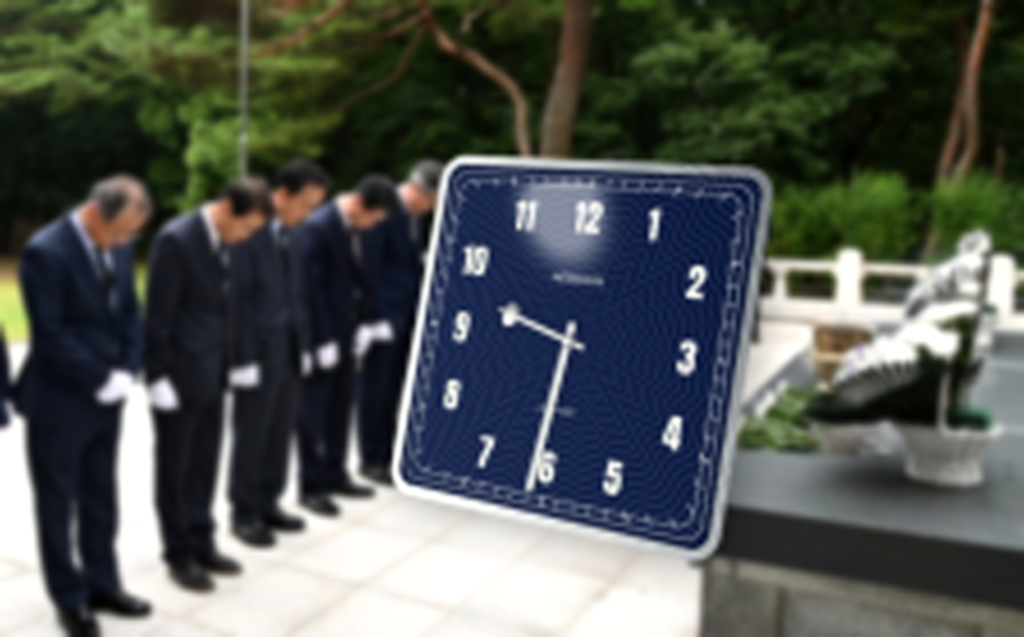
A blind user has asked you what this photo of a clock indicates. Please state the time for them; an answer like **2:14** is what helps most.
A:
**9:31**
